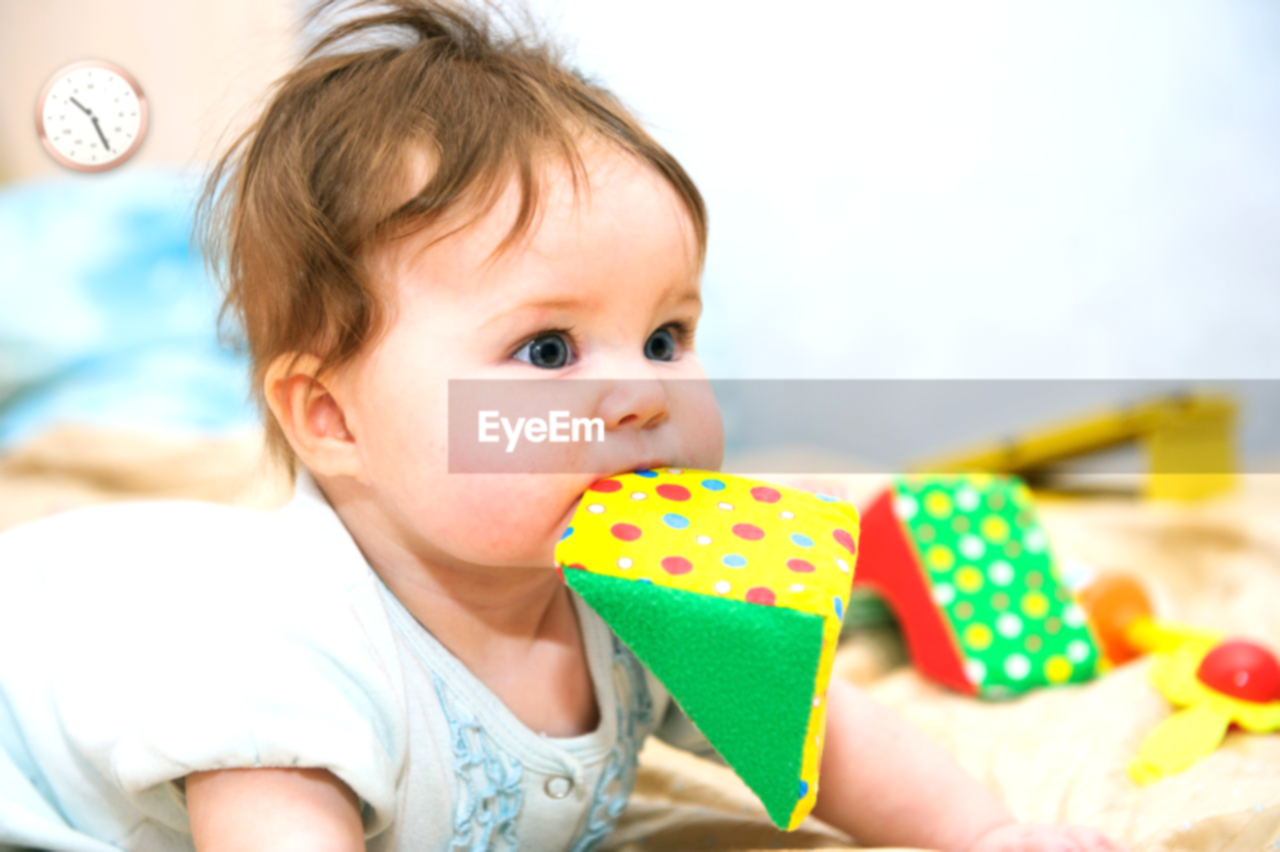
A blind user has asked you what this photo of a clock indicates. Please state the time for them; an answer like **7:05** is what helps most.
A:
**10:26**
